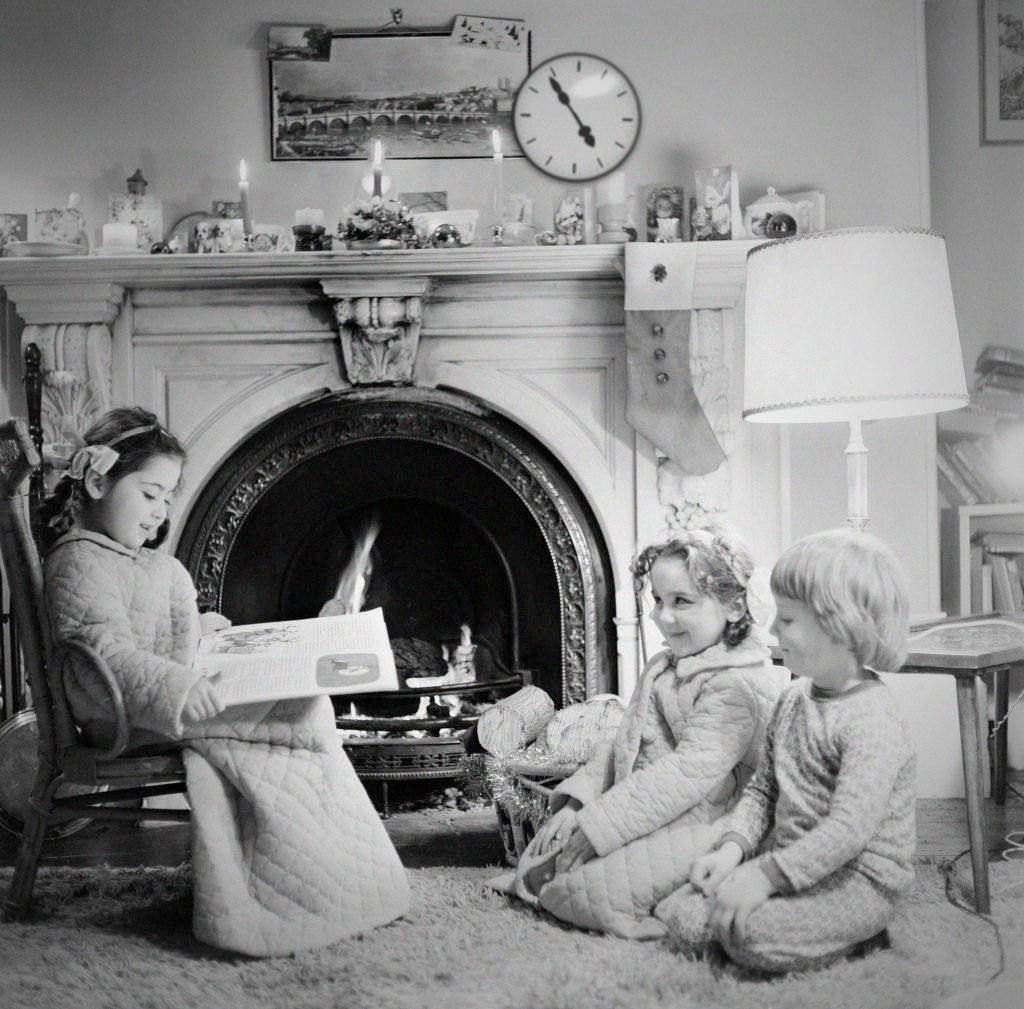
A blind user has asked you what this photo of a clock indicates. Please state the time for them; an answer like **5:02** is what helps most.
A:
**4:54**
